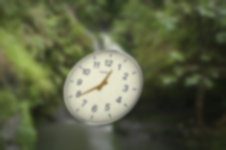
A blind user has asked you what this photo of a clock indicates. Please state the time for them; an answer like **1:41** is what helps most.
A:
**12:39**
